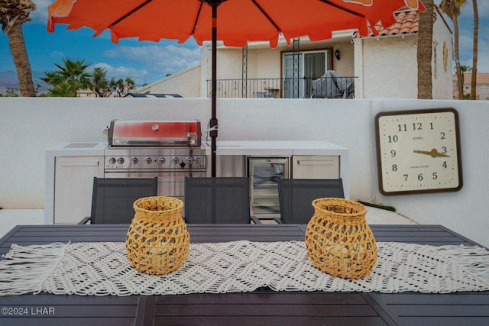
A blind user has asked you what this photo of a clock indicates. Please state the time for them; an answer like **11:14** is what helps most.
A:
**3:17**
